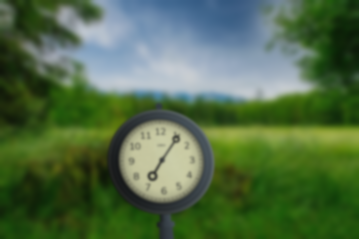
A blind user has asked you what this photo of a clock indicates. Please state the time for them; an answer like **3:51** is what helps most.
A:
**7:06**
